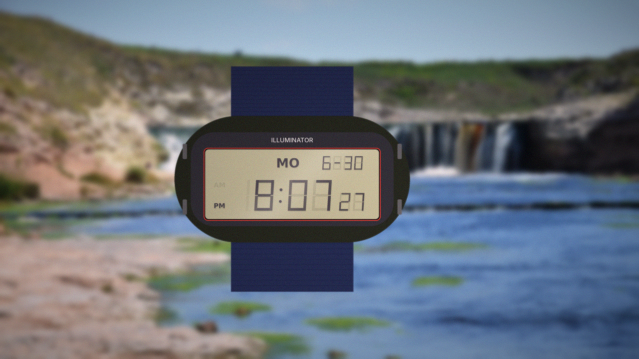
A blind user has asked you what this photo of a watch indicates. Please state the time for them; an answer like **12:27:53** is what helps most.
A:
**8:07:27**
